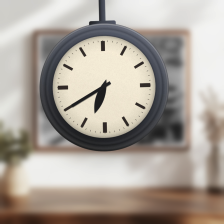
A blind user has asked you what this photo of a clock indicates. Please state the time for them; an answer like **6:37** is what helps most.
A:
**6:40**
